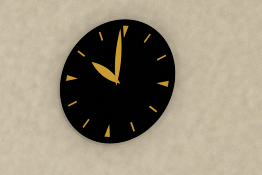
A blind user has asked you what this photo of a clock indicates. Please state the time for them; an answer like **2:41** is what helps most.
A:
**9:59**
